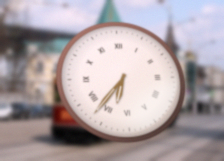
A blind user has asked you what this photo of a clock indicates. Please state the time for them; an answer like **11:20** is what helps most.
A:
**6:37**
